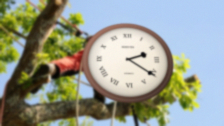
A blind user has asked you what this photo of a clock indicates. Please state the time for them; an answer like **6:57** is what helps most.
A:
**2:21**
